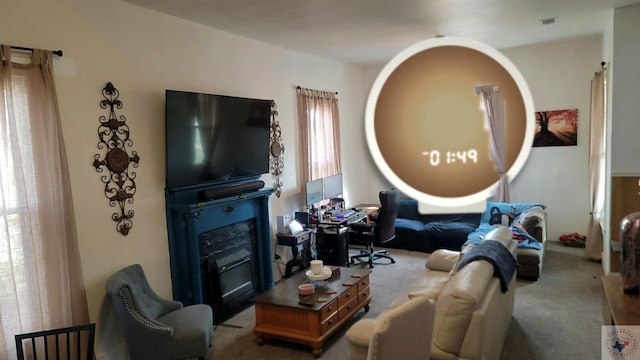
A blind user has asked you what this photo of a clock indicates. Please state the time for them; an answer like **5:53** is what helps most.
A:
**1:49**
